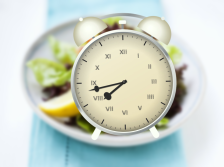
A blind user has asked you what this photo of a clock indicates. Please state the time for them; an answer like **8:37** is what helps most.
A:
**7:43**
